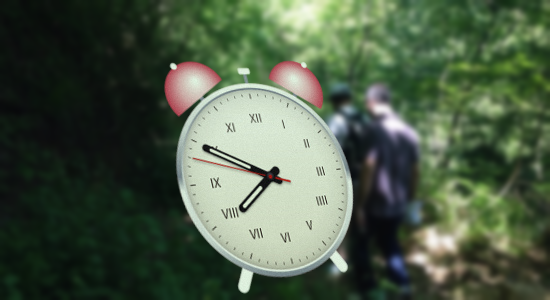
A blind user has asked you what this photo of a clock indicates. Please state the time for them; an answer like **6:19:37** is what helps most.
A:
**7:49:48**
